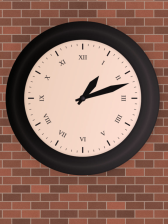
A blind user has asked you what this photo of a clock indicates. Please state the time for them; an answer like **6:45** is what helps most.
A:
**1:12**
